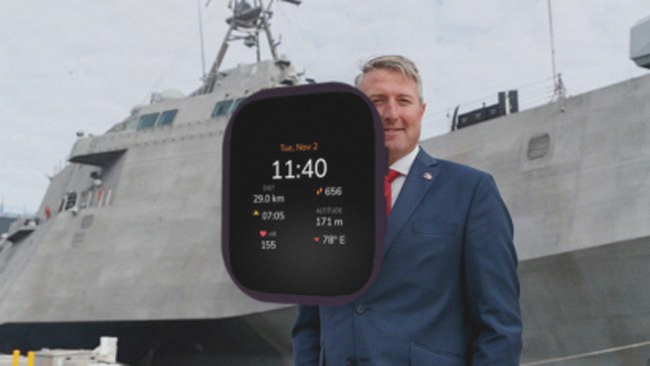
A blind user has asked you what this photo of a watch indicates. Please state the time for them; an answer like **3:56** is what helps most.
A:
**11:40**
